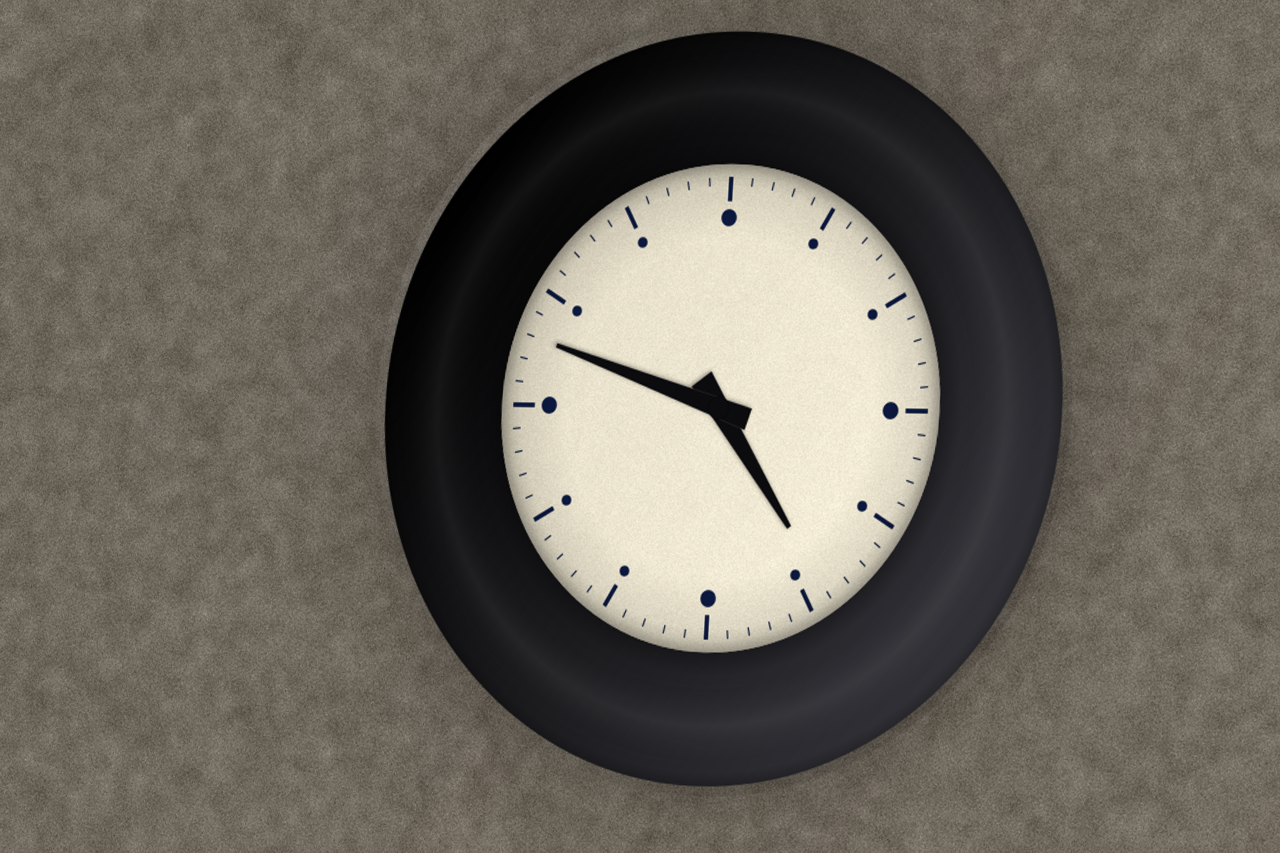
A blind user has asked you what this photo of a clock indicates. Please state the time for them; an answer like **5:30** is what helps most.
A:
**4:48**
